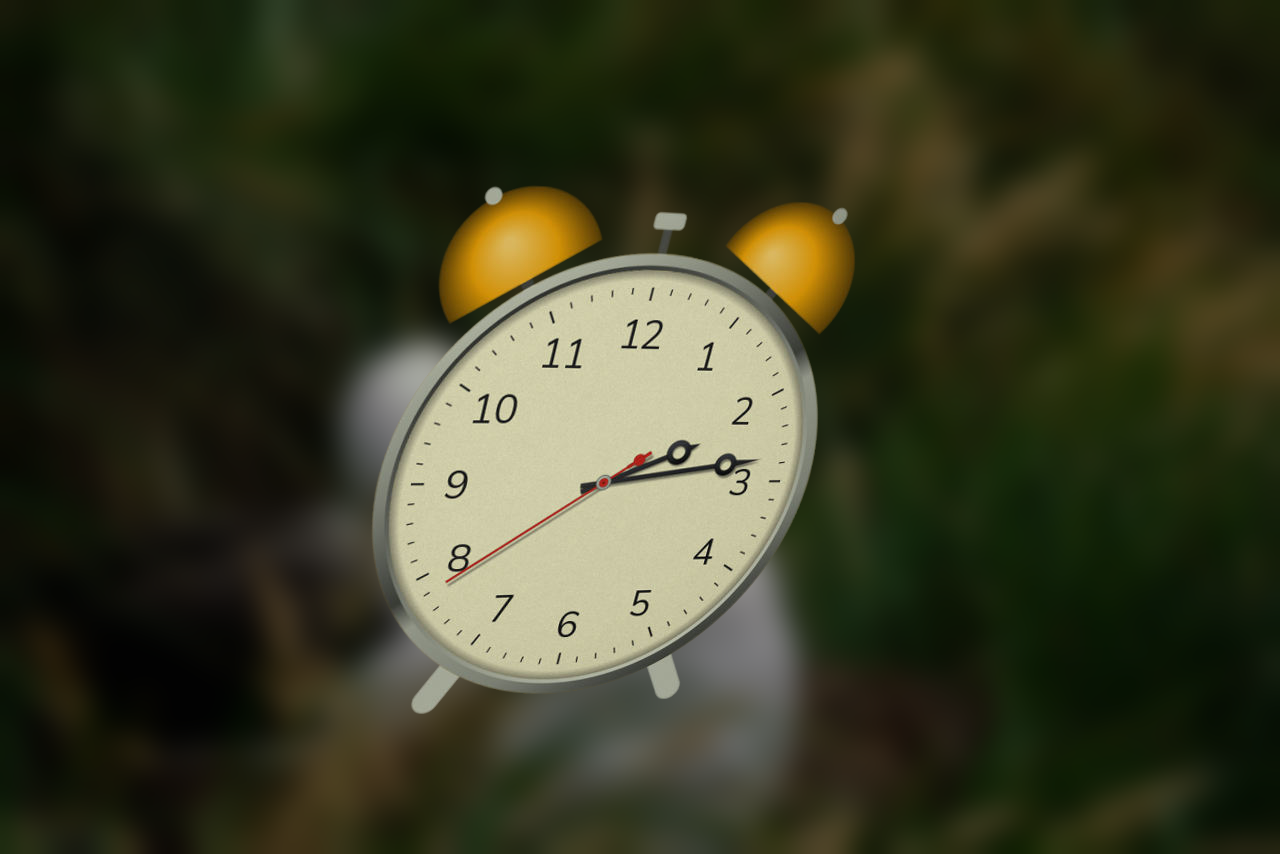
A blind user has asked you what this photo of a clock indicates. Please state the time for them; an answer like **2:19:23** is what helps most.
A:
**2:13:39**
